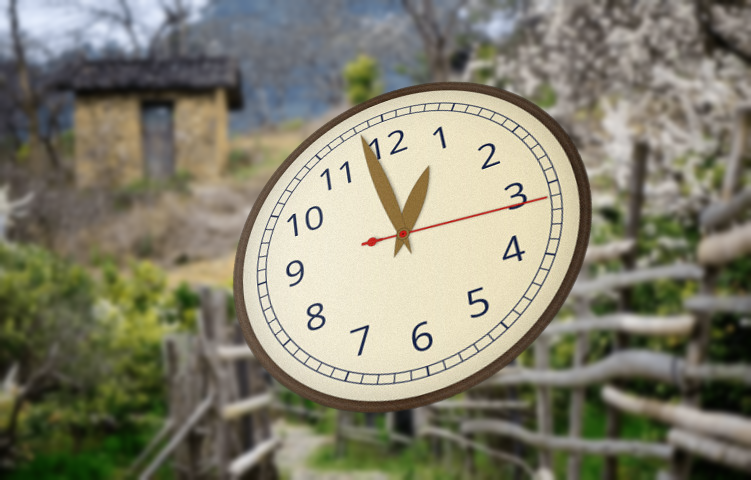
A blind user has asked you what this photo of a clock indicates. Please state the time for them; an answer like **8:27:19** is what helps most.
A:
**12:58:16**
